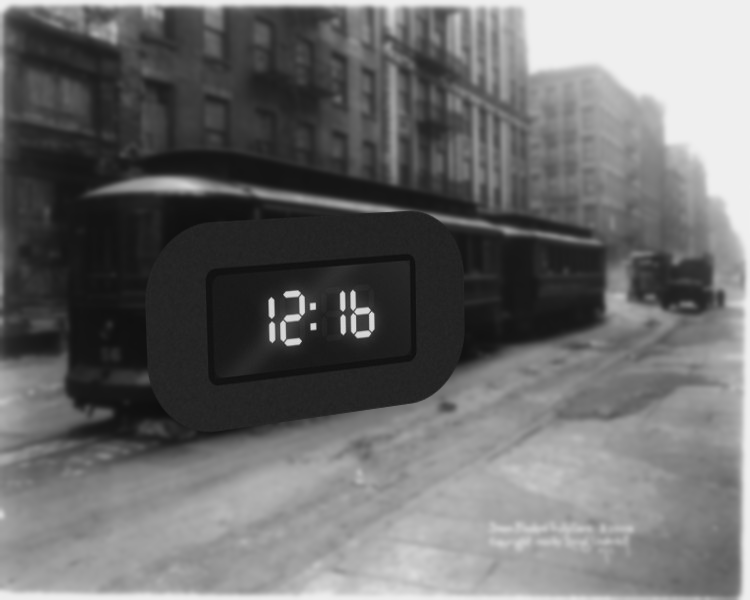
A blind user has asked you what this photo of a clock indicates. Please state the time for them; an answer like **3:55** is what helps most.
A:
**12:16**
